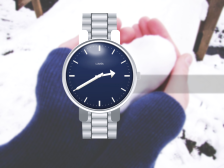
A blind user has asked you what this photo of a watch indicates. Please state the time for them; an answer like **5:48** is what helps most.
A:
**2:40**
